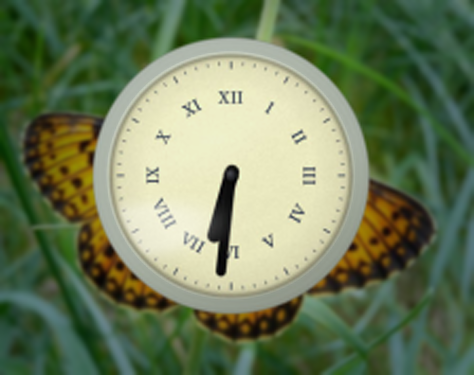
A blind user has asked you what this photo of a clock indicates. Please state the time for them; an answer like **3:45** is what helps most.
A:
**6:31**
